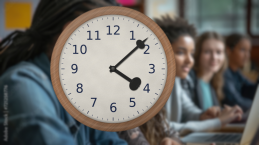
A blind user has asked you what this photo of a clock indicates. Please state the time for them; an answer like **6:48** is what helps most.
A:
**4:08**
